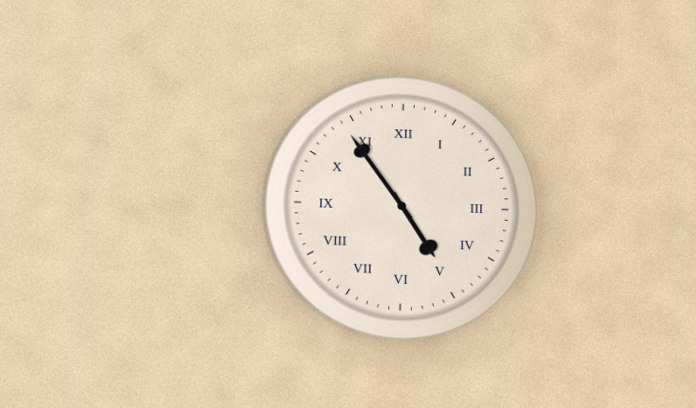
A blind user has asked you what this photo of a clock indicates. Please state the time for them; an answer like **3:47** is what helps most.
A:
**4:54**
